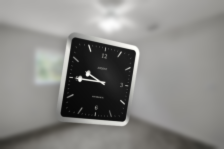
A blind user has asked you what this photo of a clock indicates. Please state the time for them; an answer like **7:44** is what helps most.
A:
**9:45**
